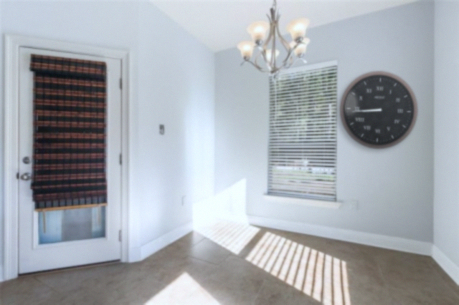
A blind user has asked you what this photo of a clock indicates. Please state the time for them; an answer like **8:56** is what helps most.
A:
**8:44**
